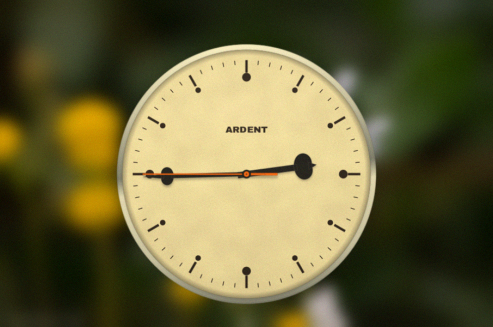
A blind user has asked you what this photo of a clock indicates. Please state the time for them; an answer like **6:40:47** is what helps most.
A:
**2:44:45**
